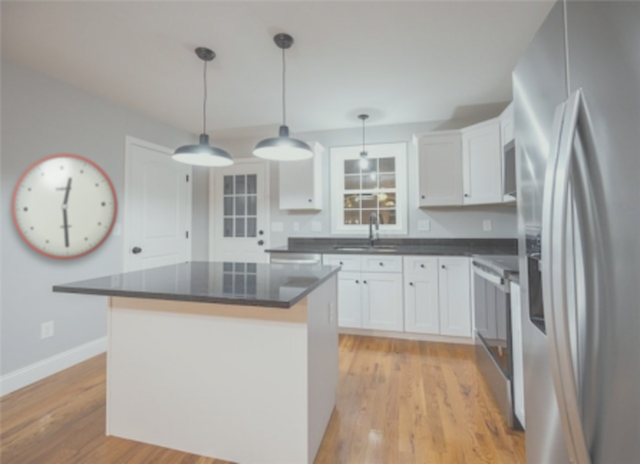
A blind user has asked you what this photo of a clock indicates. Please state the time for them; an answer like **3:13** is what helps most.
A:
**12:30**
